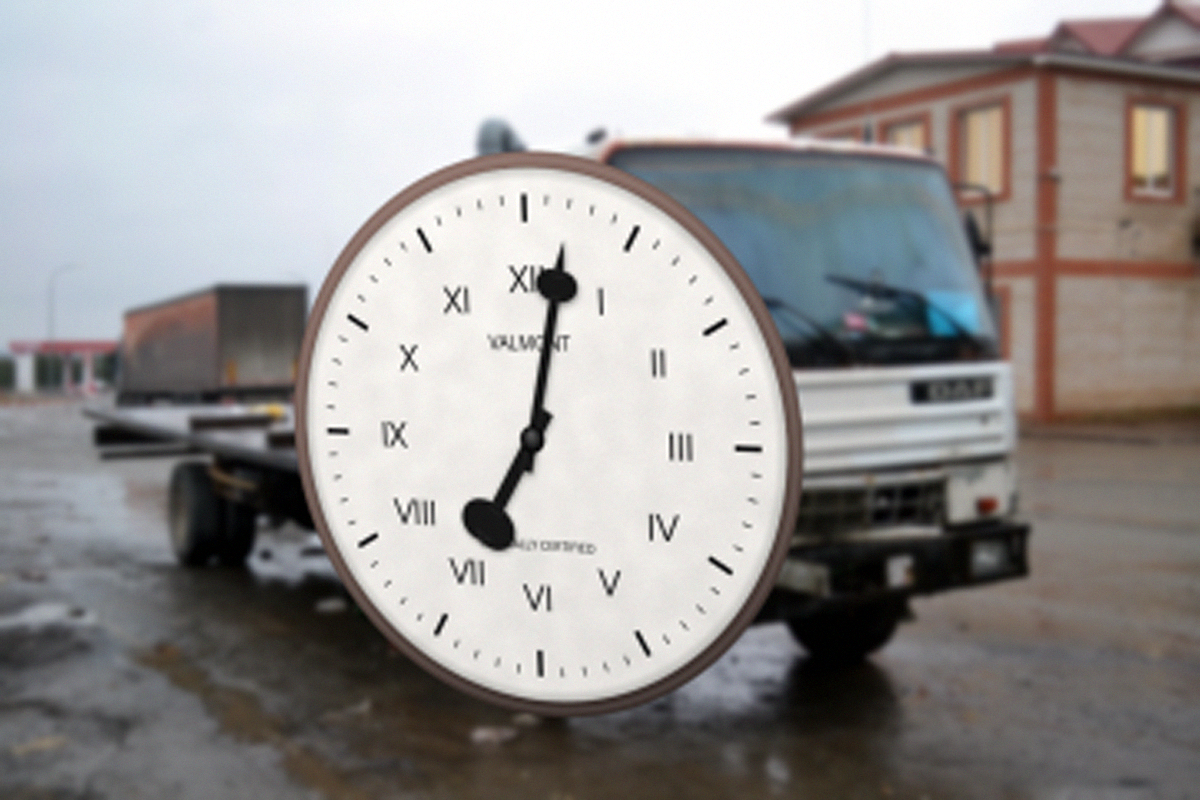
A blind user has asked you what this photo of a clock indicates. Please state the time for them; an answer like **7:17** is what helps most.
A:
**7:02**
